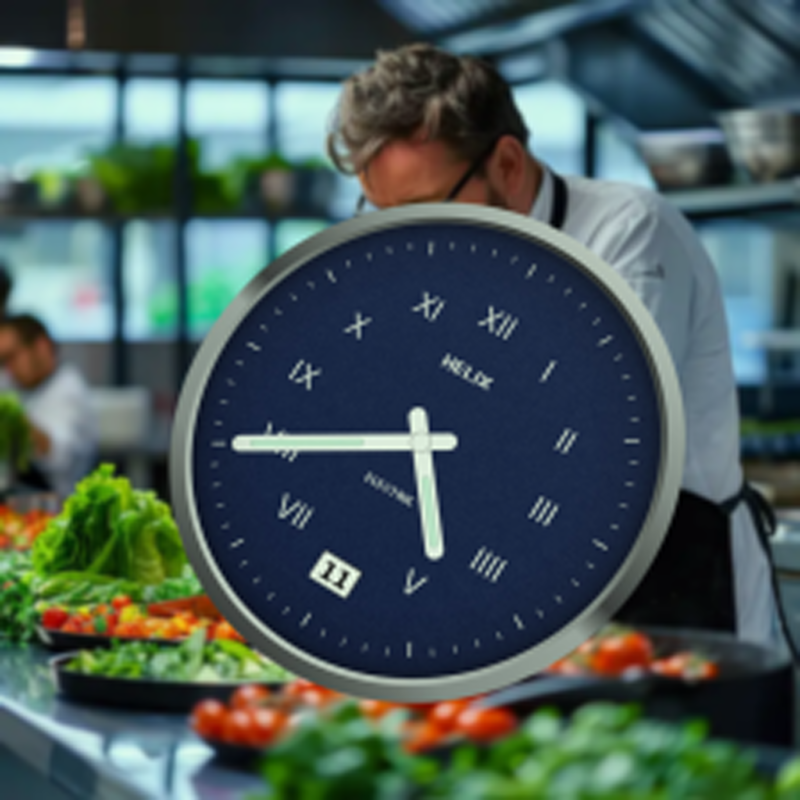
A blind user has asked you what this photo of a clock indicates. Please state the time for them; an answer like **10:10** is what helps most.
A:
**4:40**
